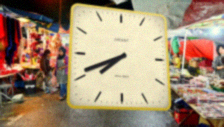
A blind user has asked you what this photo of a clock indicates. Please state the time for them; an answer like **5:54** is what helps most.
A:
**7:41**
